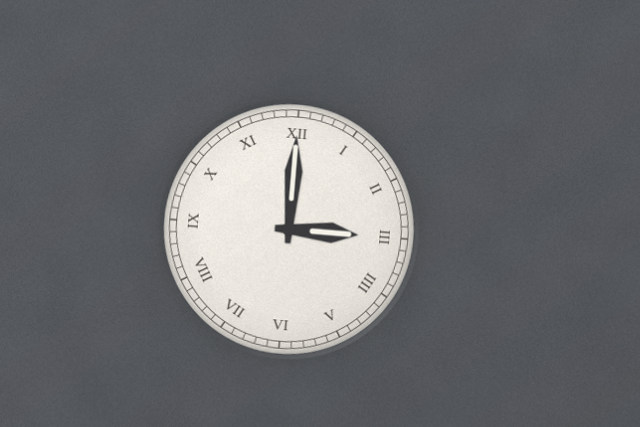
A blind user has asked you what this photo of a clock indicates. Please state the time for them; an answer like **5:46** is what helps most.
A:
**3:00**
